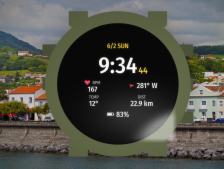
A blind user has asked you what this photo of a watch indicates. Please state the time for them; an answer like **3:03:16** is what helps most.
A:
**9:34:44**
